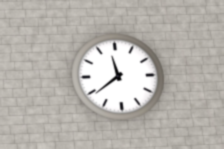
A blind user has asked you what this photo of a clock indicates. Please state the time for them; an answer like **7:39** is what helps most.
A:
**11:39**
